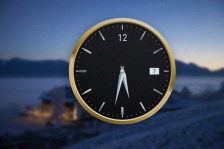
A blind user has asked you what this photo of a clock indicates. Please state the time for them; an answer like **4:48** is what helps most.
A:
**5:32**
